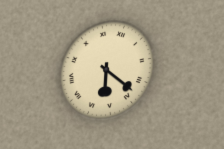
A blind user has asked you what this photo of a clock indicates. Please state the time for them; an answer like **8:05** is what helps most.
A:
**5:18**
